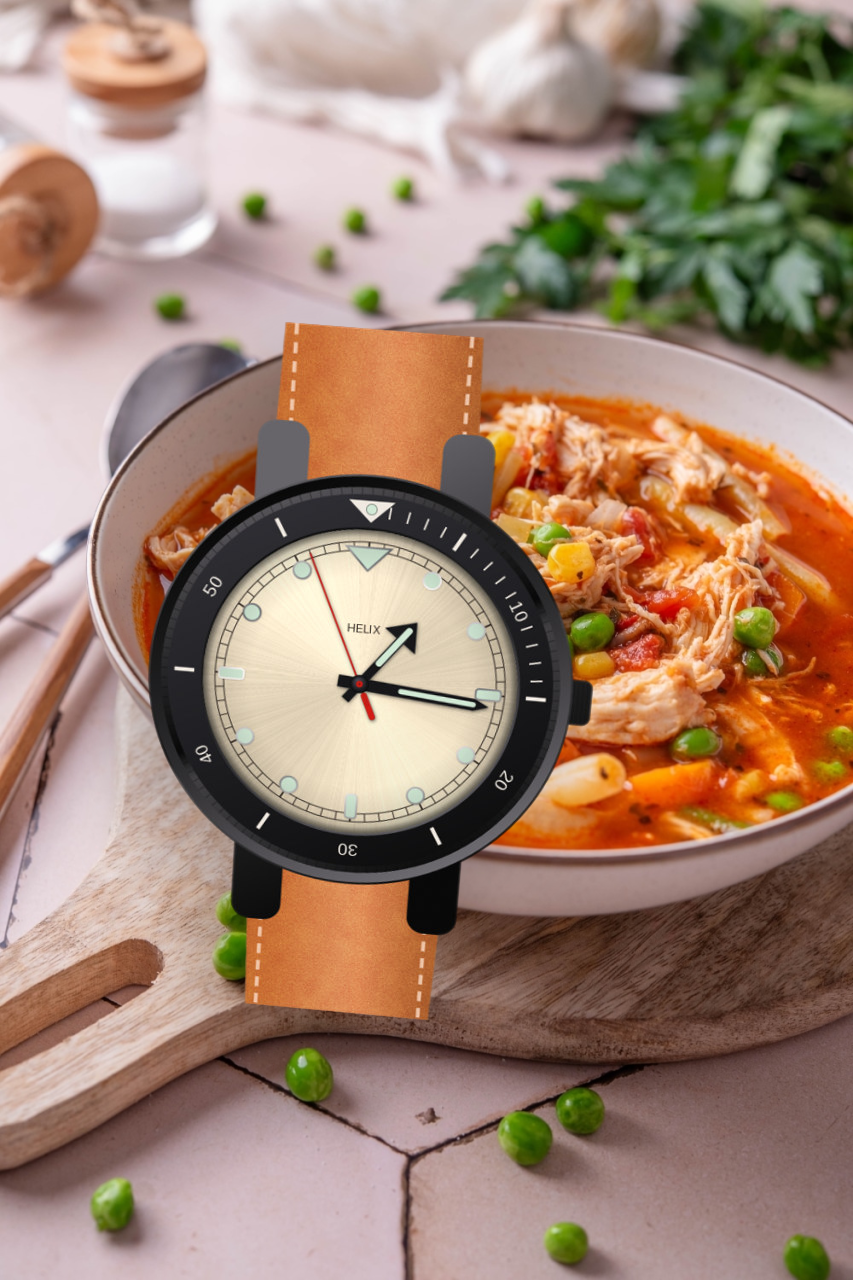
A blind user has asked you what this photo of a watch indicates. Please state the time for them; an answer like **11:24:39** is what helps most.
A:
**1:15:56**
